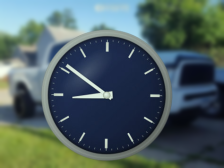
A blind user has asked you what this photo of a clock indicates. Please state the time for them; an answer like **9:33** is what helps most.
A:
**8:51**
